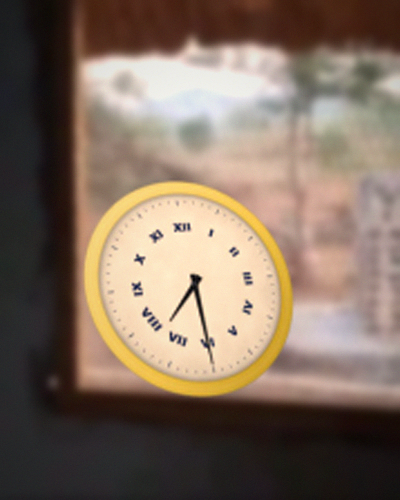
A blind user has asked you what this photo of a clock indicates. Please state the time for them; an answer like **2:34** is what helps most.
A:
**7:30**
